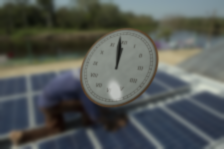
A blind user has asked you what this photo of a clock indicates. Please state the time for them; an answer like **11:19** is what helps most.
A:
**11:58**
